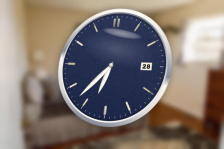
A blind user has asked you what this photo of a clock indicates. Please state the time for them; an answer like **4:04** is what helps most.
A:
**6:37**
